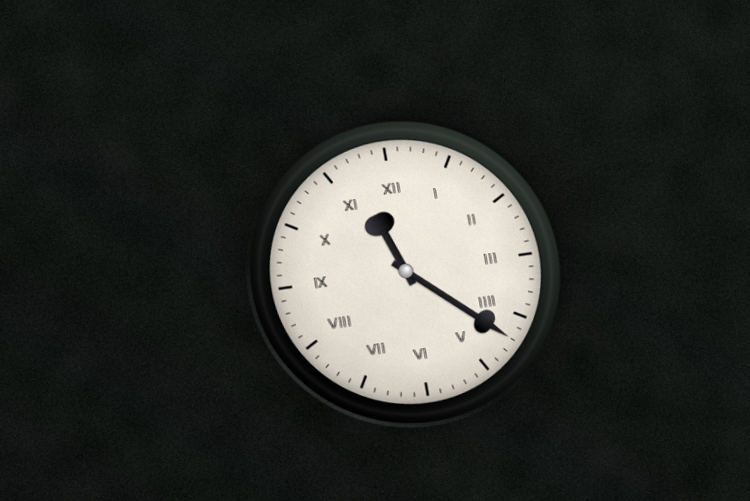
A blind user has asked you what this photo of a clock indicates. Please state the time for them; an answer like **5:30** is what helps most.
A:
**11:22**
